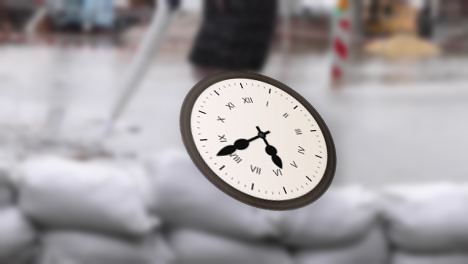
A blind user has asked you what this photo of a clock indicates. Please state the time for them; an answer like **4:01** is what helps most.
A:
**5:42**
